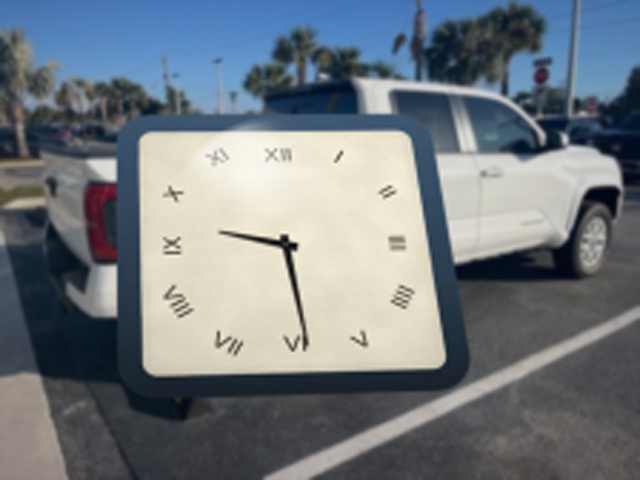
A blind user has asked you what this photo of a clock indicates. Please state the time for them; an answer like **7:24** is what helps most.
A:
**9:29**
